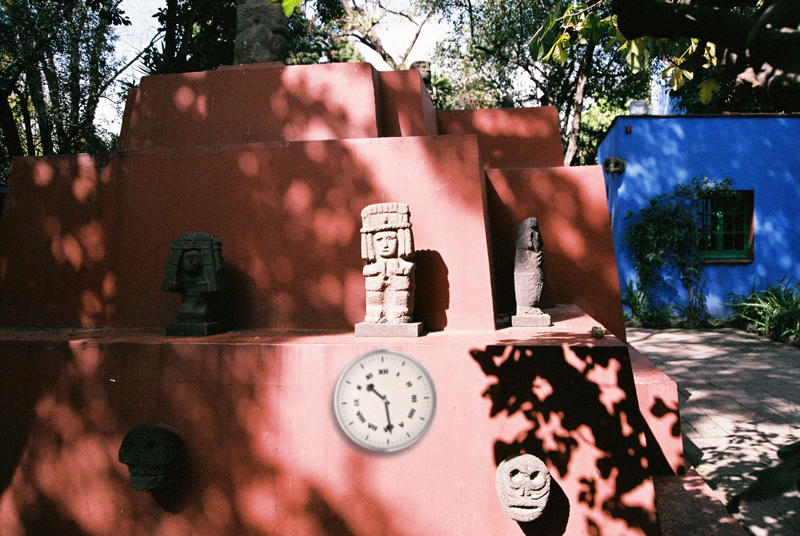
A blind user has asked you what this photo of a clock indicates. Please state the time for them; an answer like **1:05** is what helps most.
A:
**10:29**
